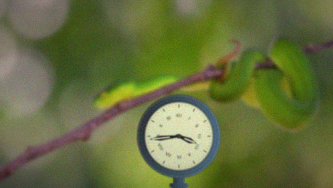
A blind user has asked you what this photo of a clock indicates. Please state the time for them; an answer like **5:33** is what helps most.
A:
**3:44**
